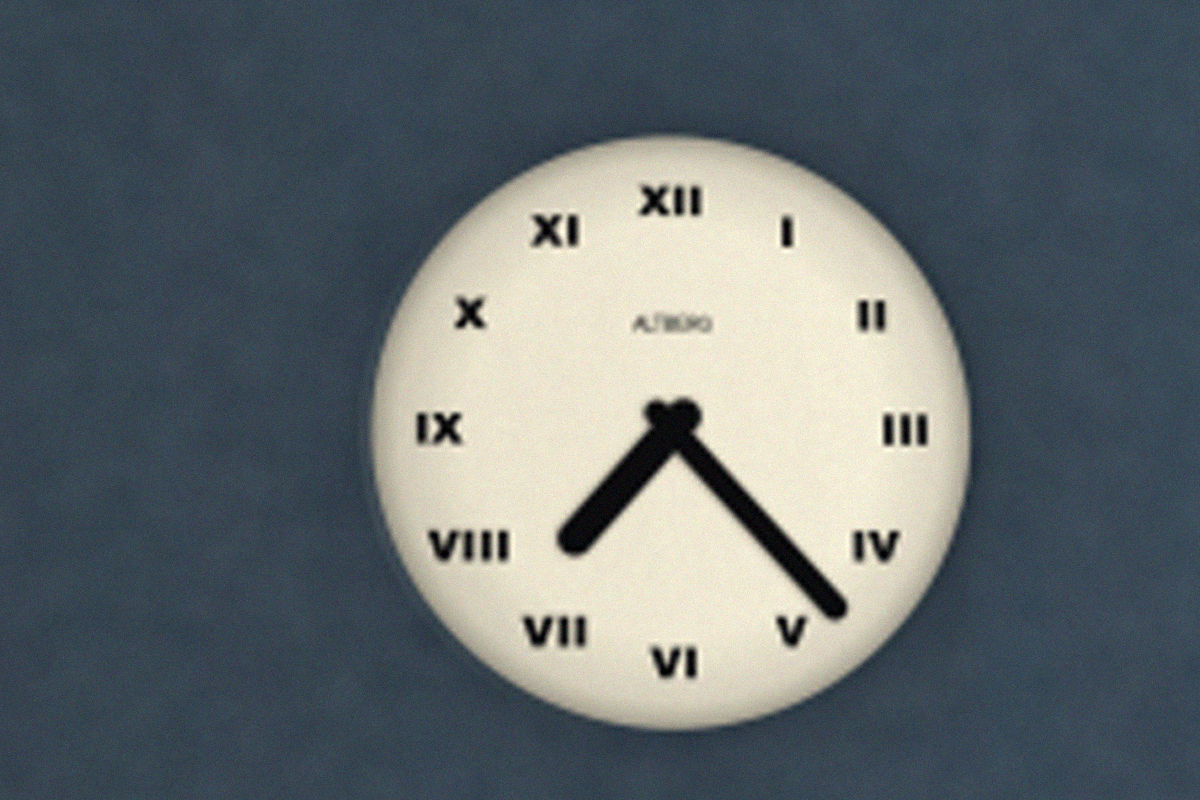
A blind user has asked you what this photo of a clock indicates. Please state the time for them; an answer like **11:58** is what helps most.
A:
**7:23**
